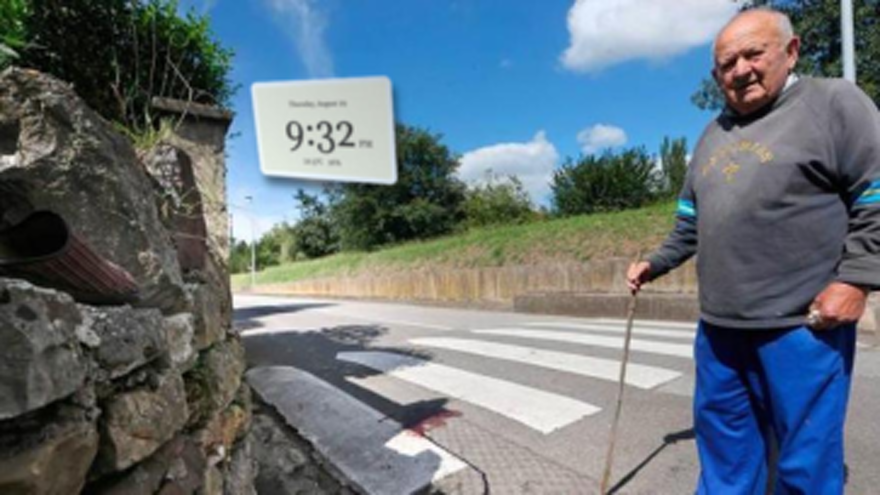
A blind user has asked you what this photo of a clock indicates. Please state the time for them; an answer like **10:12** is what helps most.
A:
**9:32**
